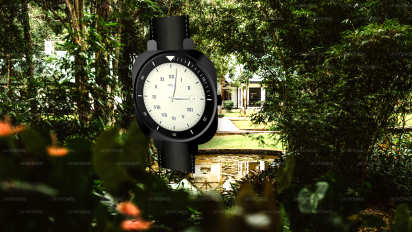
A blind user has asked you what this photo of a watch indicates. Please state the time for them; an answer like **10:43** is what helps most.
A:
**3:02**
